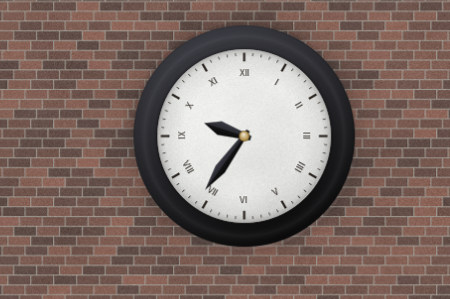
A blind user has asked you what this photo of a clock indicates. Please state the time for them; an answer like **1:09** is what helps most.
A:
**9:36**
